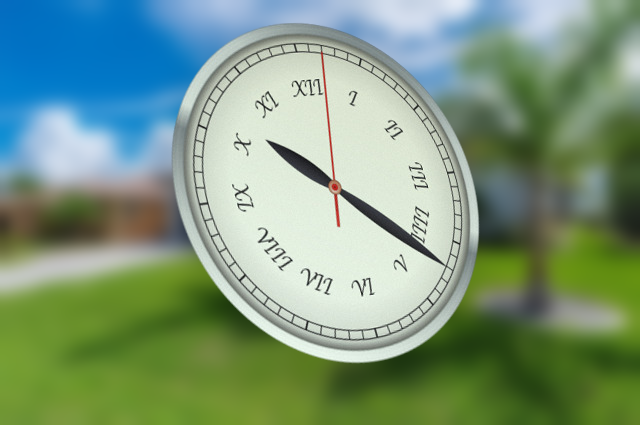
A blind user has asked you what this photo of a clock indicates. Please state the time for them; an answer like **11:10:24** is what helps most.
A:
**10:22:02**
